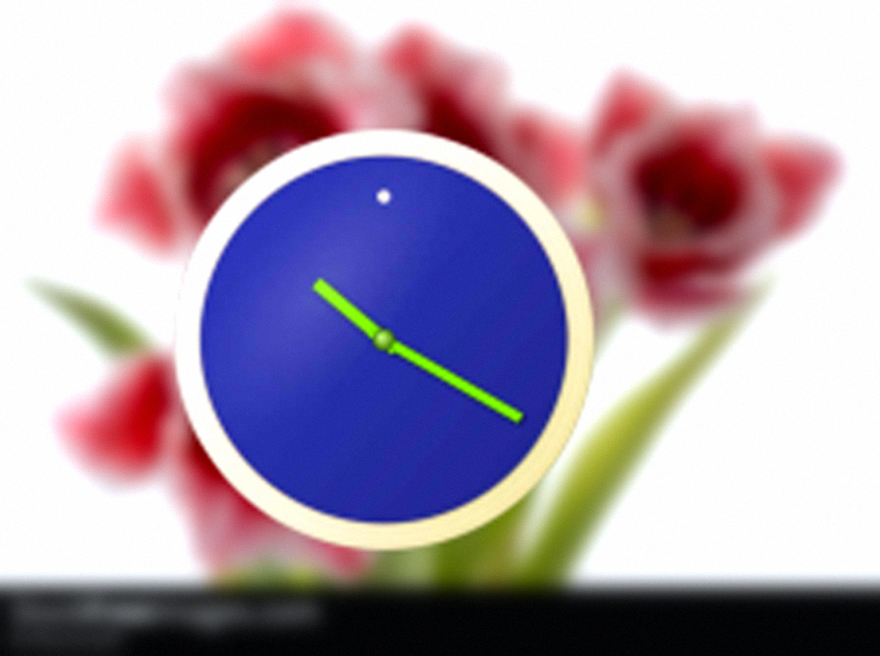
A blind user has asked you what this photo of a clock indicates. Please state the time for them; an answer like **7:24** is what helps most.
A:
**10:20**
